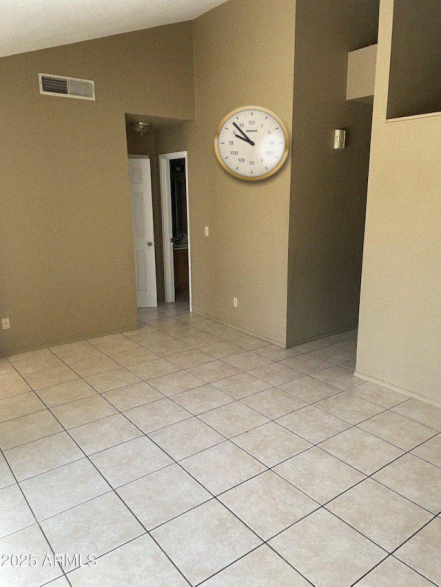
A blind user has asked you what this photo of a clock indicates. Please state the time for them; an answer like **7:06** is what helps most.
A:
**9:53**
